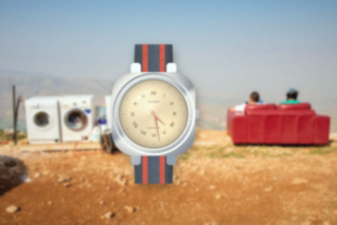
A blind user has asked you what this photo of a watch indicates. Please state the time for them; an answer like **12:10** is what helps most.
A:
**4:28**
